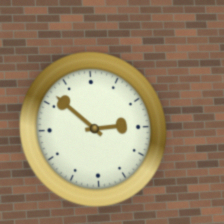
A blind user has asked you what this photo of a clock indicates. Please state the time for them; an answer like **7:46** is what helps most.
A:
**2:52**
